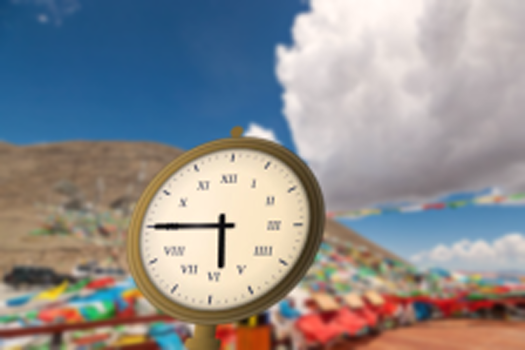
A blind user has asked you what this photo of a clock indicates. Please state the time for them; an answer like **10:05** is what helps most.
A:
**5:45**
